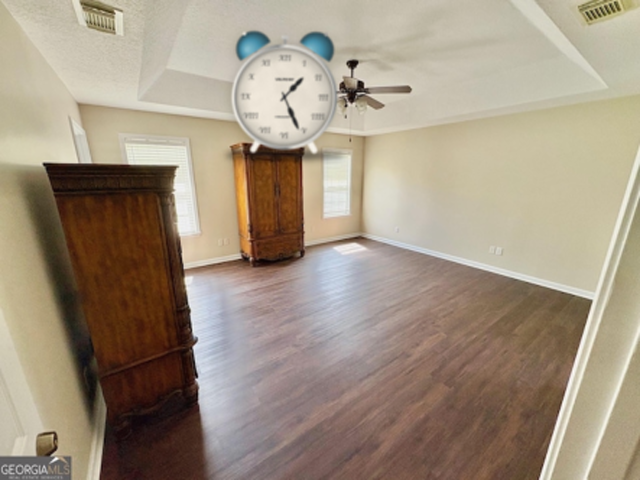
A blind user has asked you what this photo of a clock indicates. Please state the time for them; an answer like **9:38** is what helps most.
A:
**1:26**
